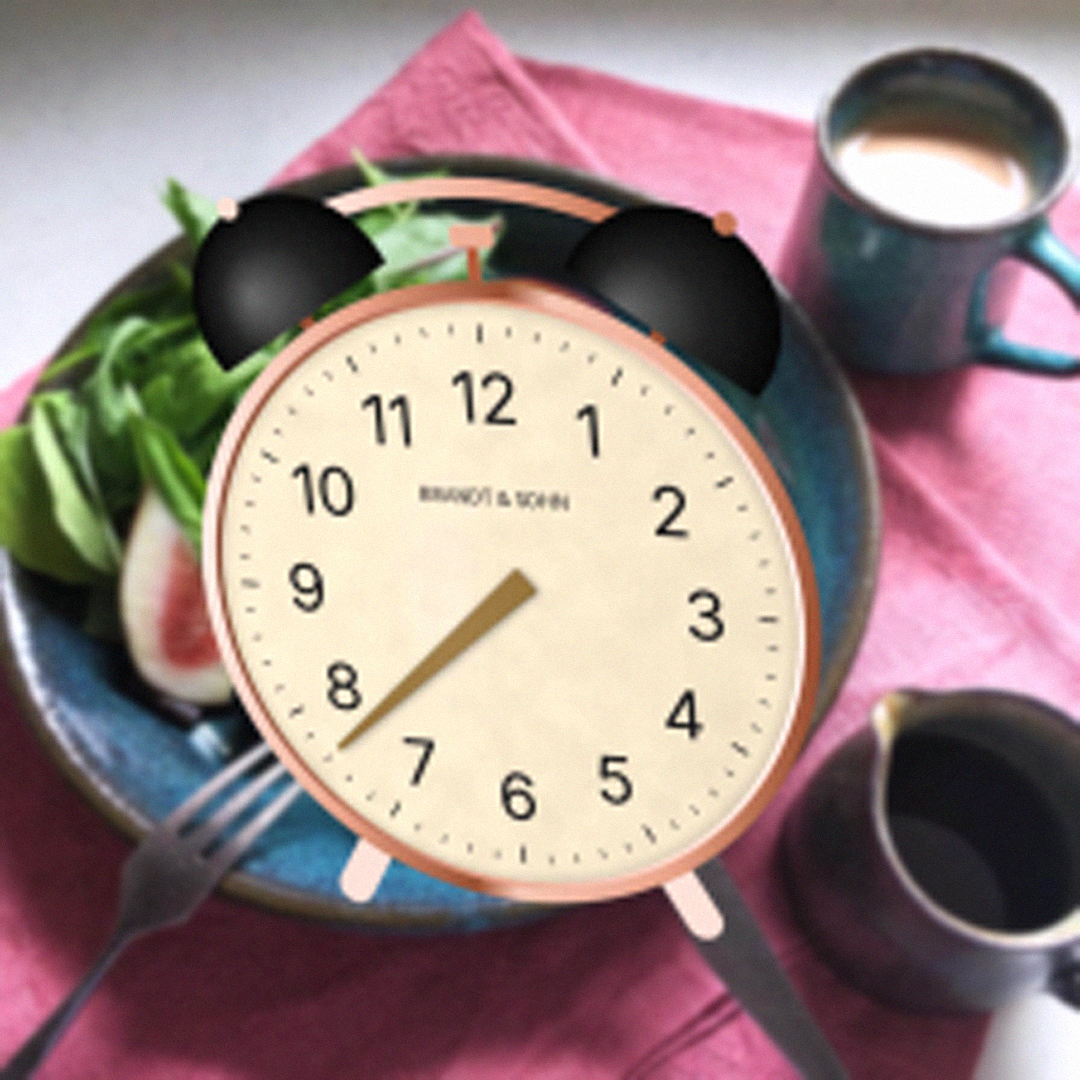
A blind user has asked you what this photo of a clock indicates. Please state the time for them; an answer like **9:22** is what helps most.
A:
**7:38**
